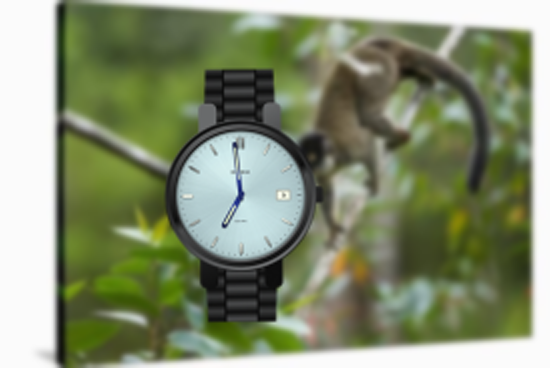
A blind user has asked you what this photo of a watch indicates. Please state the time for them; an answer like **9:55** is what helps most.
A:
**6:59**
